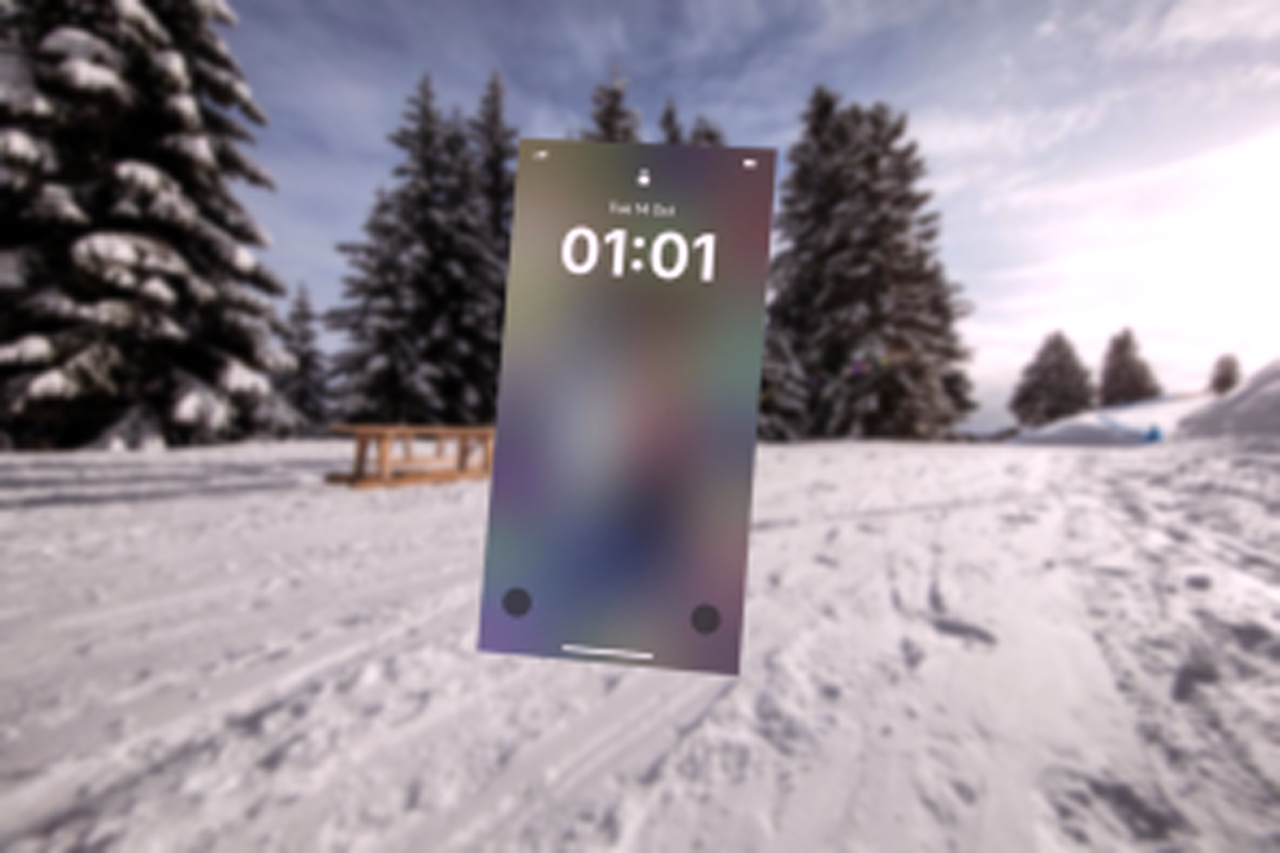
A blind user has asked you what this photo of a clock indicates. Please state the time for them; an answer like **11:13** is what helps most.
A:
**1:01**
